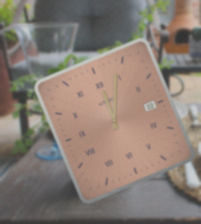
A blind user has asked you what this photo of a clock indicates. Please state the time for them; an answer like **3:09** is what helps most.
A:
**12:04**
